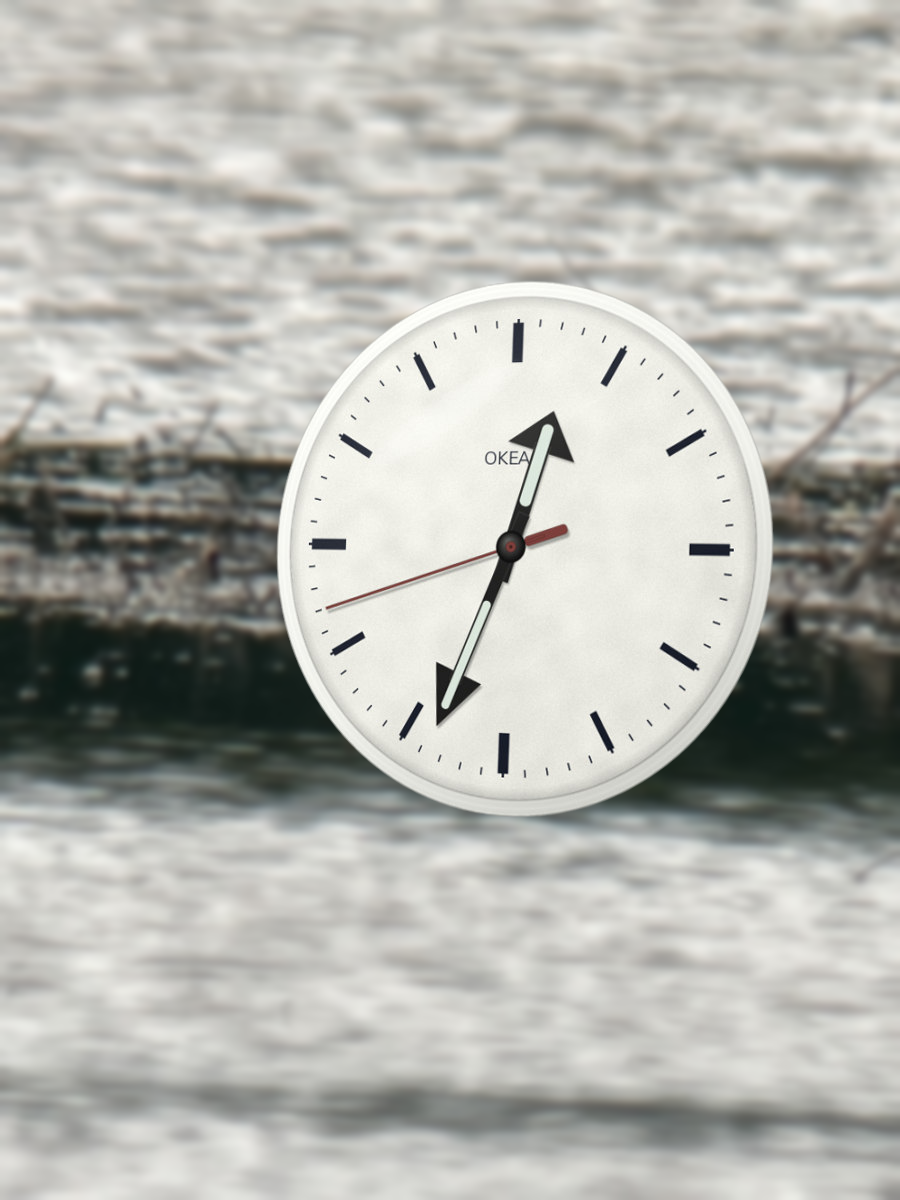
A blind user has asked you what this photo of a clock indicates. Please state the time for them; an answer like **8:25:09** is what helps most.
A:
**12:33:42**
